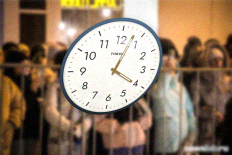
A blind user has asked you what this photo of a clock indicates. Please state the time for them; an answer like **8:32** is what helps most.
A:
**4:03**
